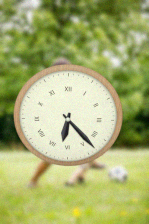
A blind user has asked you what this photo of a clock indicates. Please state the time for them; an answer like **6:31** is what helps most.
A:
**6:23**
